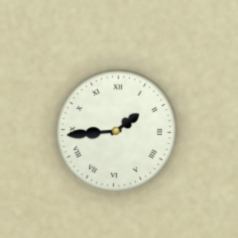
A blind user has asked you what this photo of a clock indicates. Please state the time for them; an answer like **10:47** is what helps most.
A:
**1:44**
